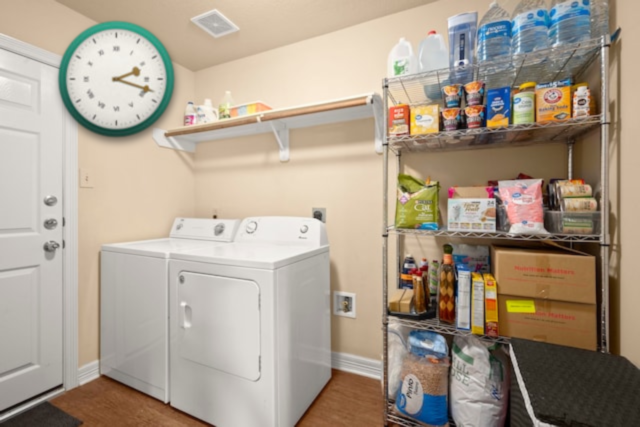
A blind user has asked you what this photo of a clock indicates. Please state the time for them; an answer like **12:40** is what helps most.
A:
**2:18**
